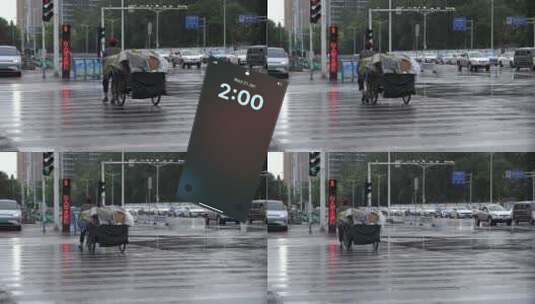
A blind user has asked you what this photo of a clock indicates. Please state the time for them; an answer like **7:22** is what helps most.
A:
**2:00**
